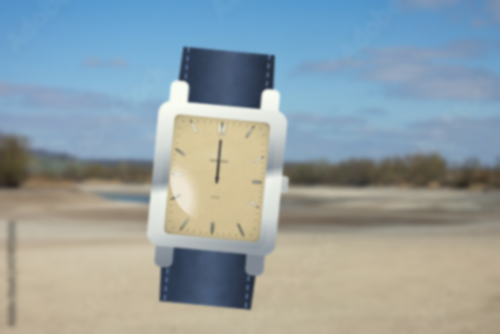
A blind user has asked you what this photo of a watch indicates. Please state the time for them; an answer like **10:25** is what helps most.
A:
**12:00**
